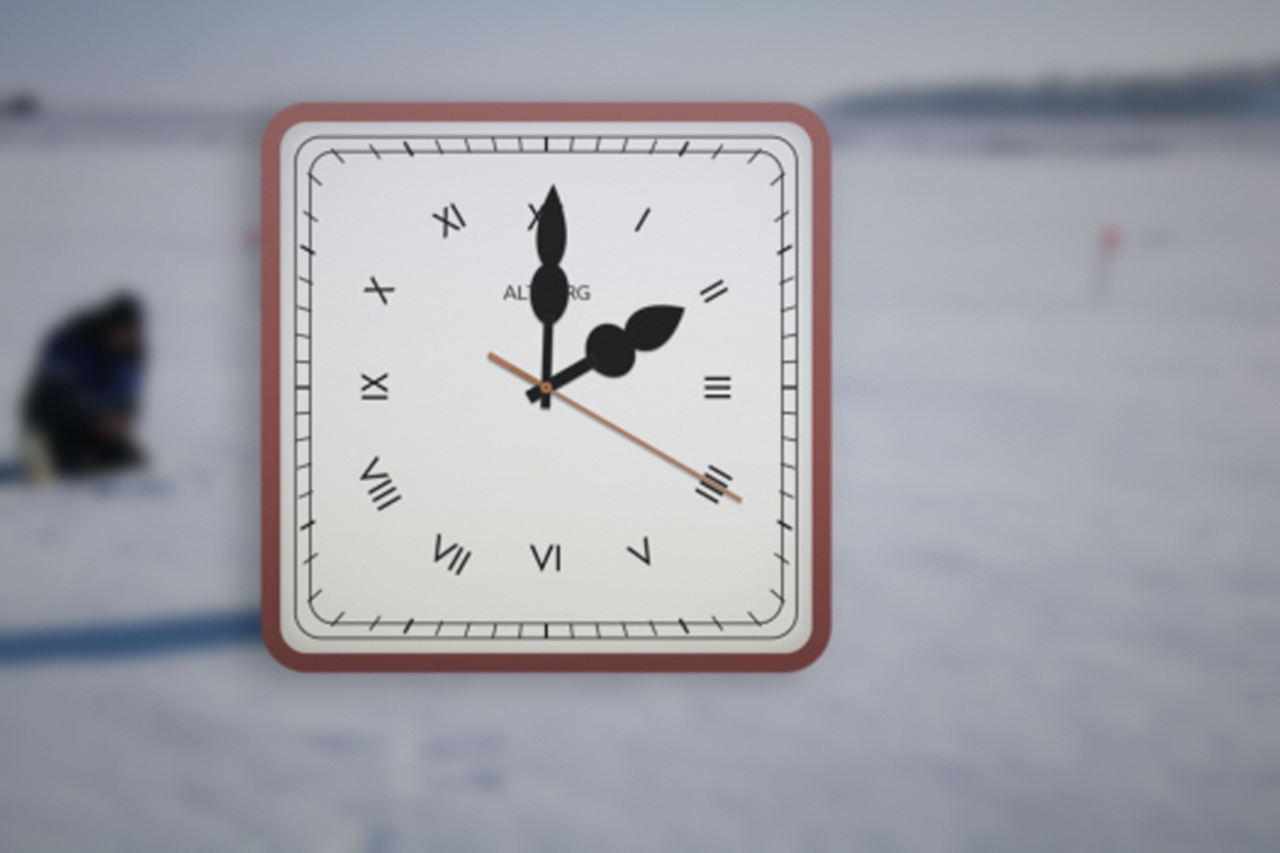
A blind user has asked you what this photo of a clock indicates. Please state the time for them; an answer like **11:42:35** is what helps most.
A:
**2:00:20**
